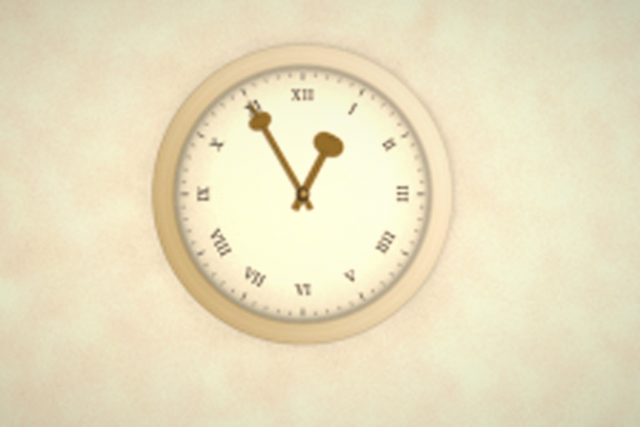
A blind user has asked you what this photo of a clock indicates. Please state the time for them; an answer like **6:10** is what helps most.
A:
**12:55**
